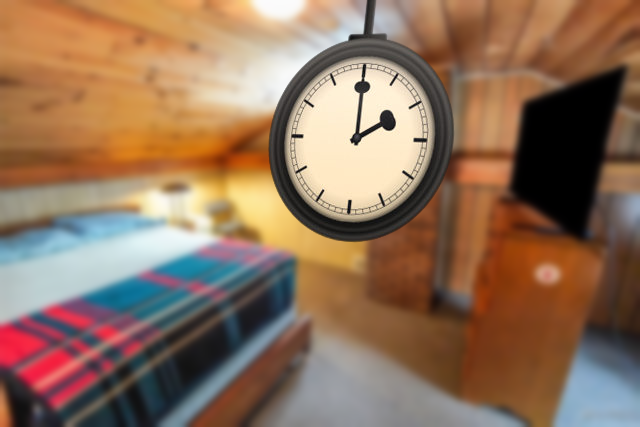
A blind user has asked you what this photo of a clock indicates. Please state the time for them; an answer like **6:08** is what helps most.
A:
**2:00**
